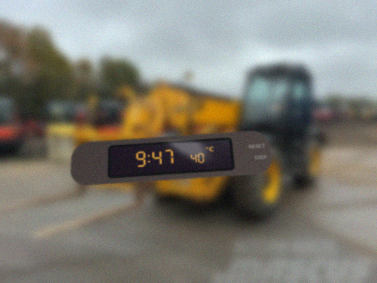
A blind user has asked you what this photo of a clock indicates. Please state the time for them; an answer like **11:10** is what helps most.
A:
**9:47**
